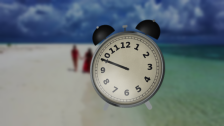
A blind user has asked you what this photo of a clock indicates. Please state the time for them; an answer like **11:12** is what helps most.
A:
**9:49**
